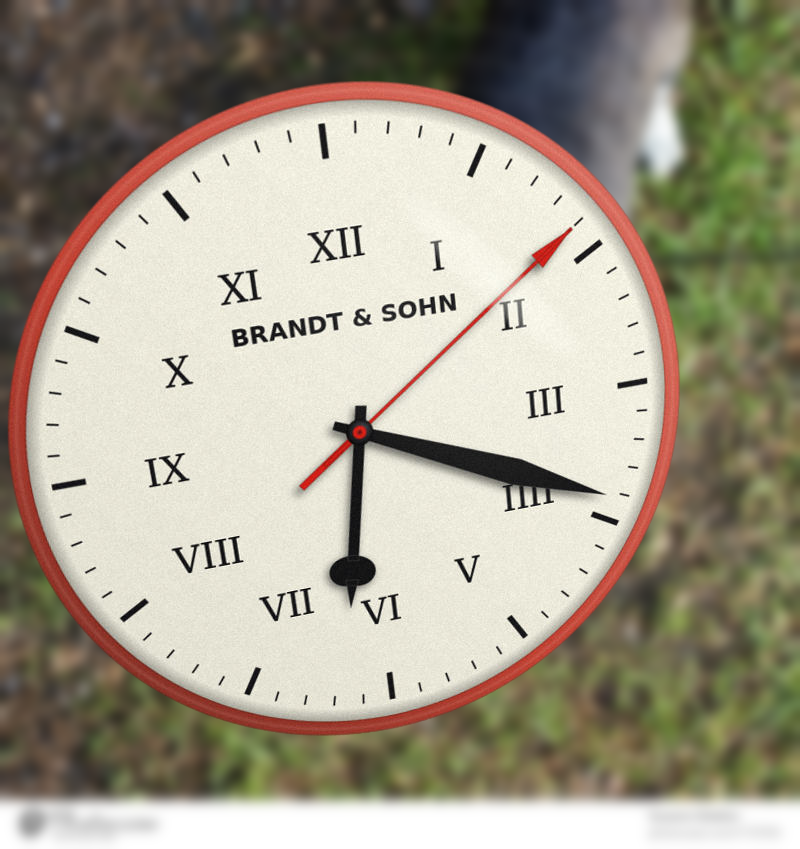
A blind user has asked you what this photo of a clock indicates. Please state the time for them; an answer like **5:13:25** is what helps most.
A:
**6:19:09**
